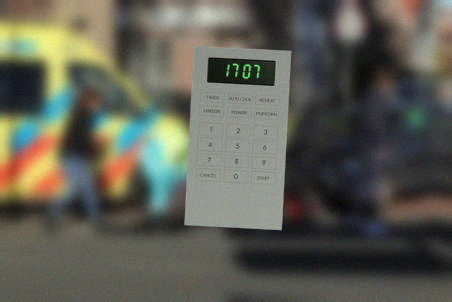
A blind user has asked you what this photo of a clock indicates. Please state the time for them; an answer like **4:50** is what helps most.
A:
**17:07**
